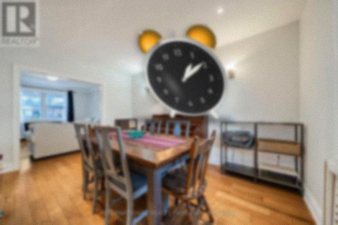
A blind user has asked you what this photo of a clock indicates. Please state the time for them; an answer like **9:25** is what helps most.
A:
**1:09**
